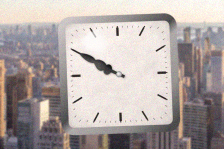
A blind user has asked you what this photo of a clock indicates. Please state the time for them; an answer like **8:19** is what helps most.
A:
**9:50**
